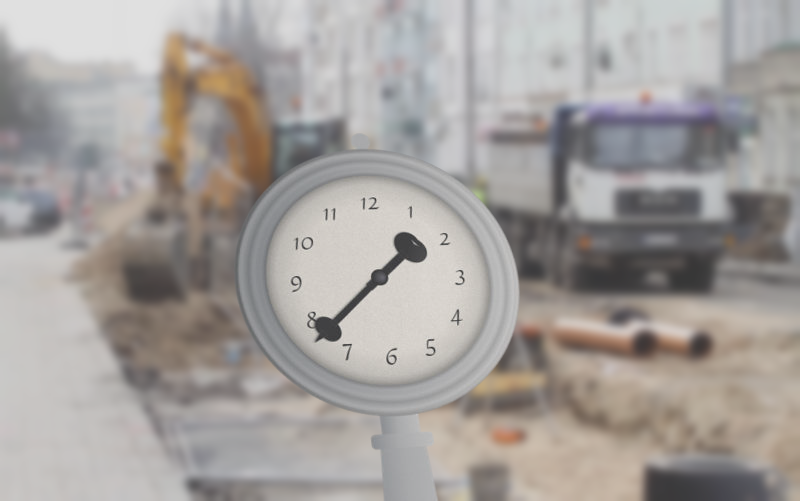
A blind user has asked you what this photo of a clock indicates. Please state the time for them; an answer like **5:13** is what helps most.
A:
**1:38**
